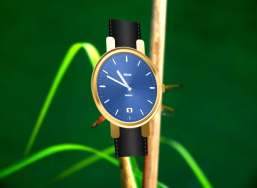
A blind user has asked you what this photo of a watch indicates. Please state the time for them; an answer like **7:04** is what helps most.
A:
**10:49**
